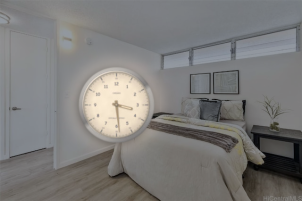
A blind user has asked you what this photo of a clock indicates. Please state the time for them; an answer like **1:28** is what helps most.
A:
**3:29**
